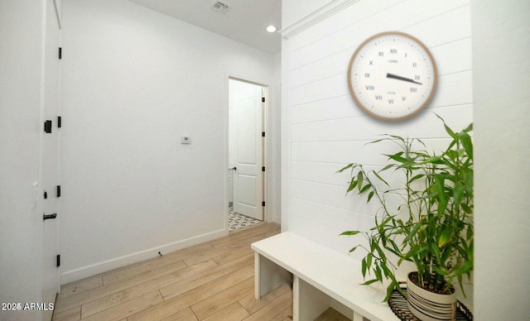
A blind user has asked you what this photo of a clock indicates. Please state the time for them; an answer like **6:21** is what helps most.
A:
**3:17**
